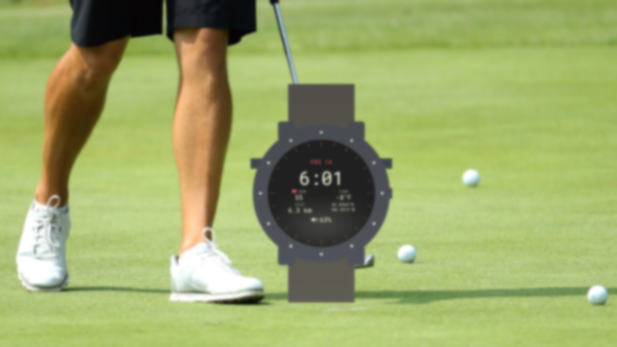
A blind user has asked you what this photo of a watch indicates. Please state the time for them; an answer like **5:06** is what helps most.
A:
**6:01**
